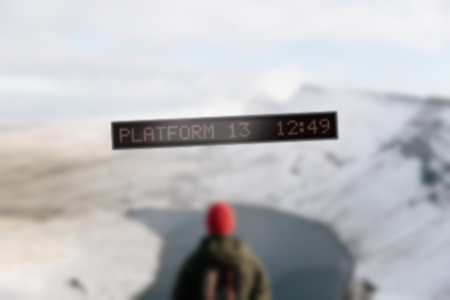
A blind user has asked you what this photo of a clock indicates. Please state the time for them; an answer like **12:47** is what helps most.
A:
**12:49**
